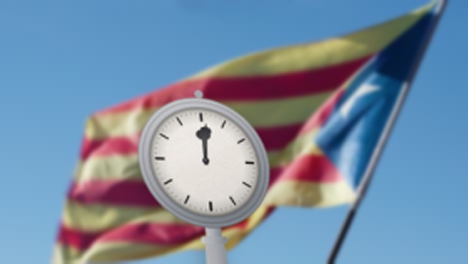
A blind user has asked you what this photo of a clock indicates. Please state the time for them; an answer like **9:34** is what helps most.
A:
**12:01**
